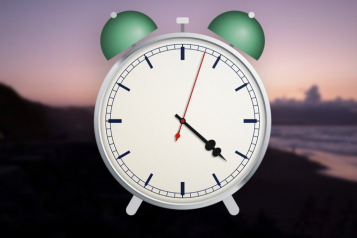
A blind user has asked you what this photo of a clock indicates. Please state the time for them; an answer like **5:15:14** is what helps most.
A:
**4:22:03**
